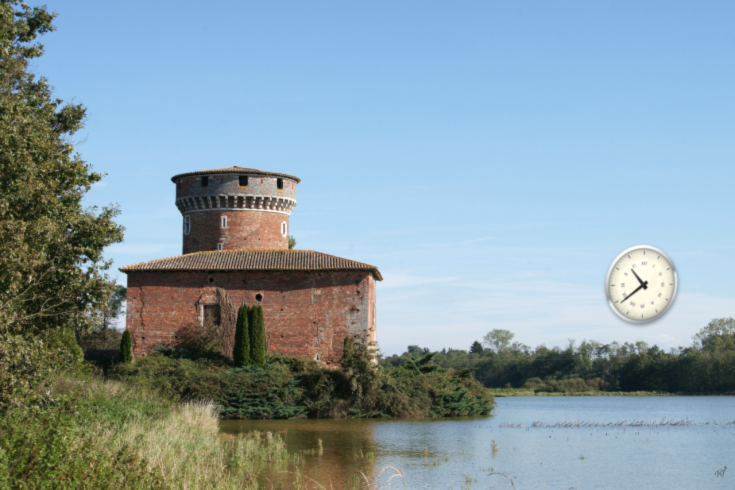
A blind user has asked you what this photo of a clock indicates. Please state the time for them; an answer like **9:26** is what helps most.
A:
**10:39**
